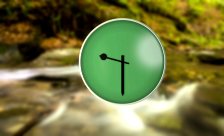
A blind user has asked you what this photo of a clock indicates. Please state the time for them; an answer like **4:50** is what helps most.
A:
**9:30**
